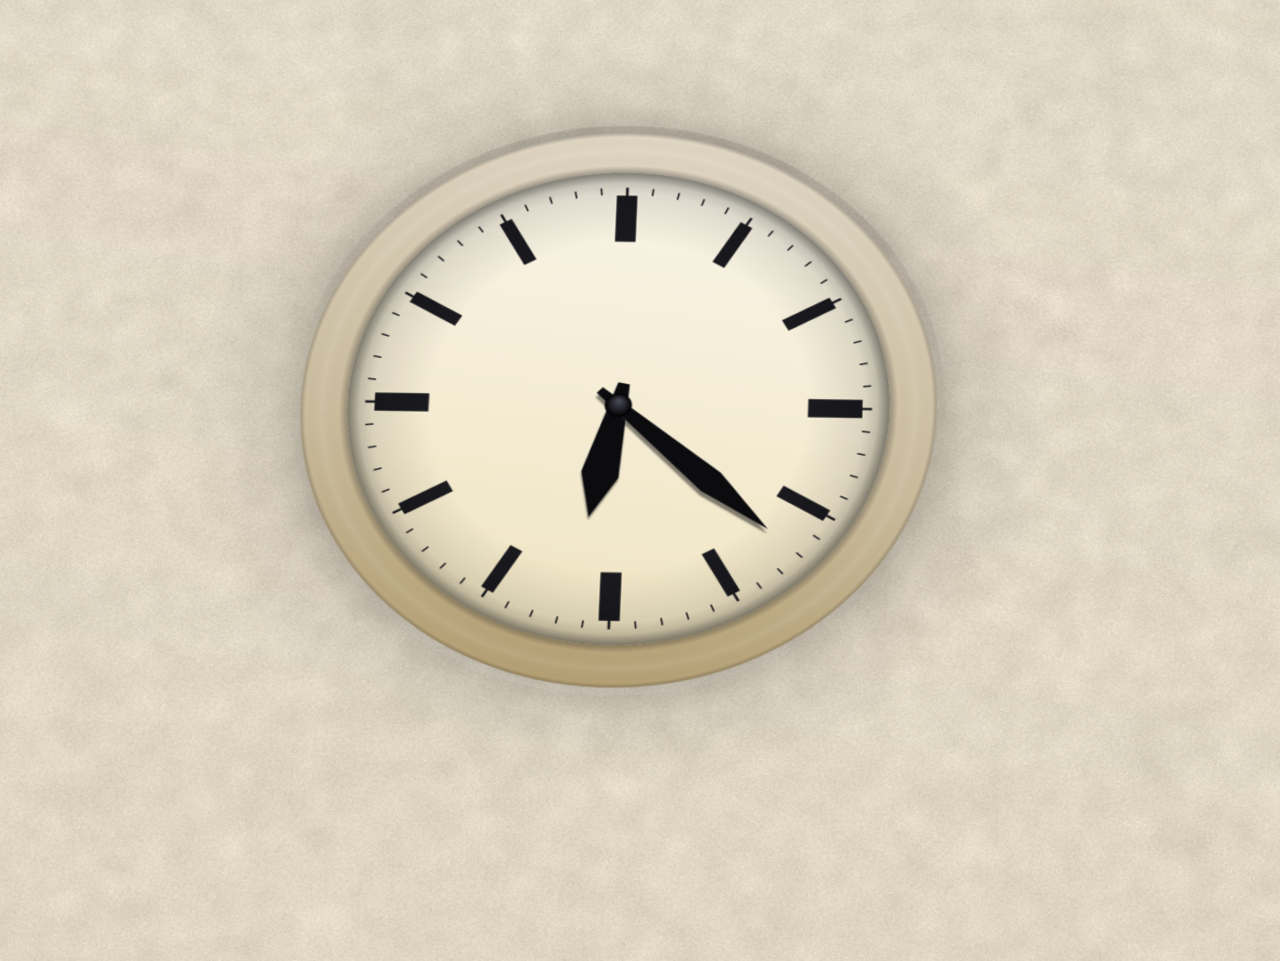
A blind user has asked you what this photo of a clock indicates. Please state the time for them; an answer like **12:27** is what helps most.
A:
**6:22**
